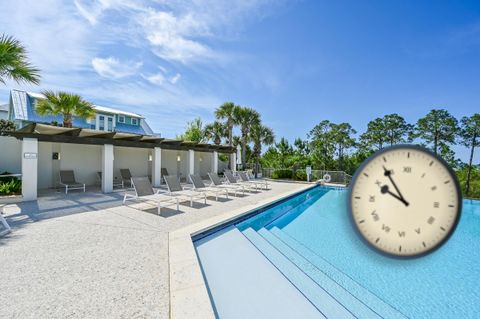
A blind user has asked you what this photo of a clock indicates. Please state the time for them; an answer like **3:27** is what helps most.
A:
**9:54**
